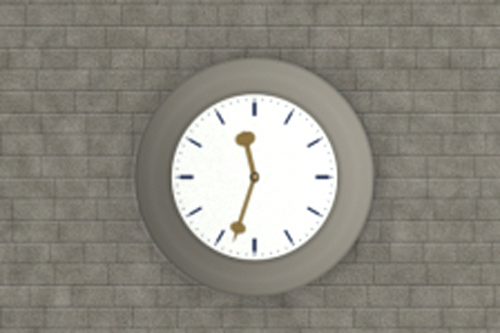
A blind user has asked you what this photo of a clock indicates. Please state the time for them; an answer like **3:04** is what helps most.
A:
**11:33**
